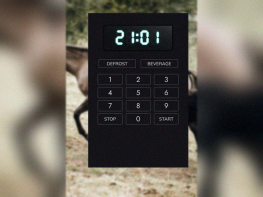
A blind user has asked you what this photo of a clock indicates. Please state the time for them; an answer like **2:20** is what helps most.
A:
**21:01**
